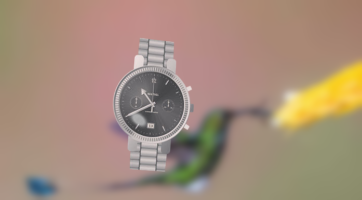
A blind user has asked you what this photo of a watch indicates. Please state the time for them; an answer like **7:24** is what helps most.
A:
**10:40**
